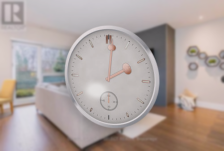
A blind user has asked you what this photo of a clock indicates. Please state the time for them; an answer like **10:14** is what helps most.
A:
**2:01**
